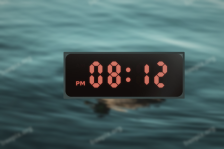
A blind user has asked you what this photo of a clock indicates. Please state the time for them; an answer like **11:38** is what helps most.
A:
**8:12**
